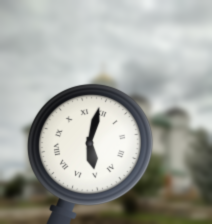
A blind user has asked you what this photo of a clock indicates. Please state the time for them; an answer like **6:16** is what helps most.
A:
**4:59**
